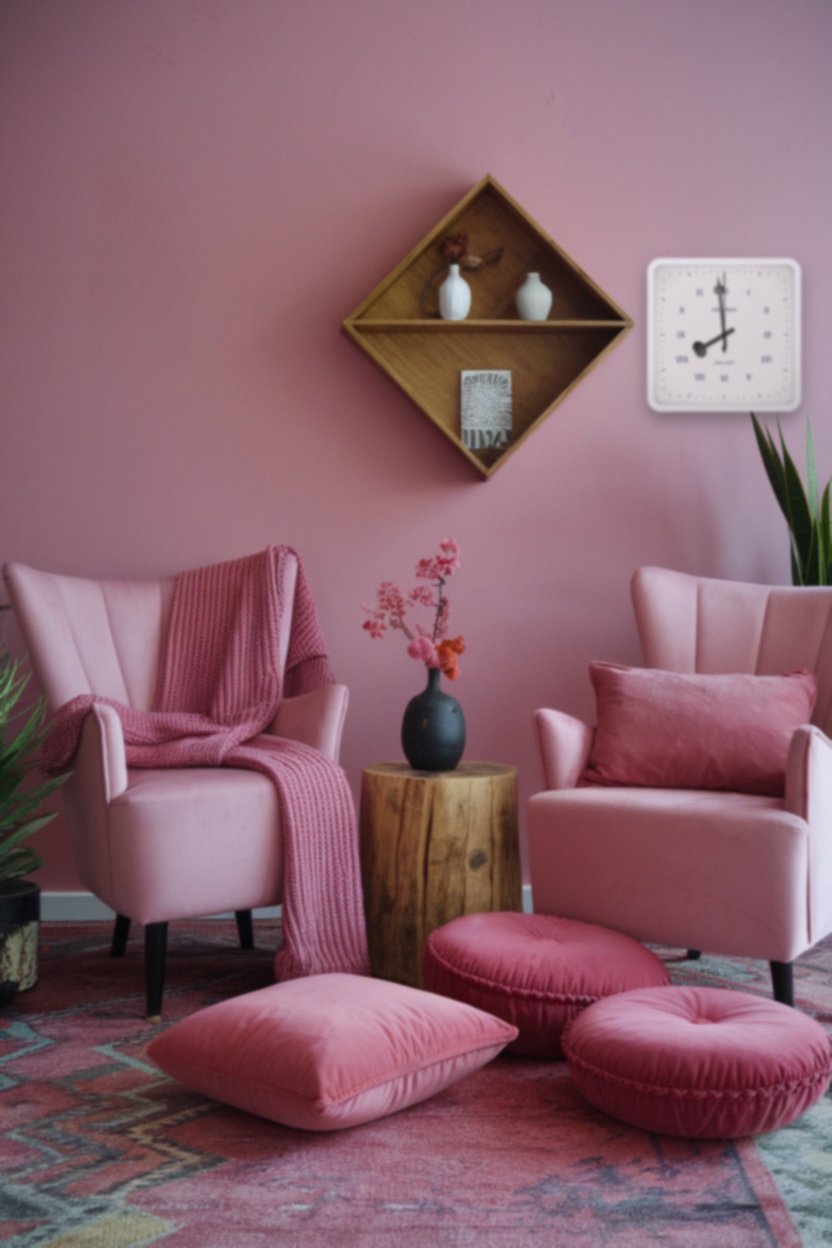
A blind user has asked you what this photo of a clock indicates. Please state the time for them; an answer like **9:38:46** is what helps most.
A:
**7:59:00**
